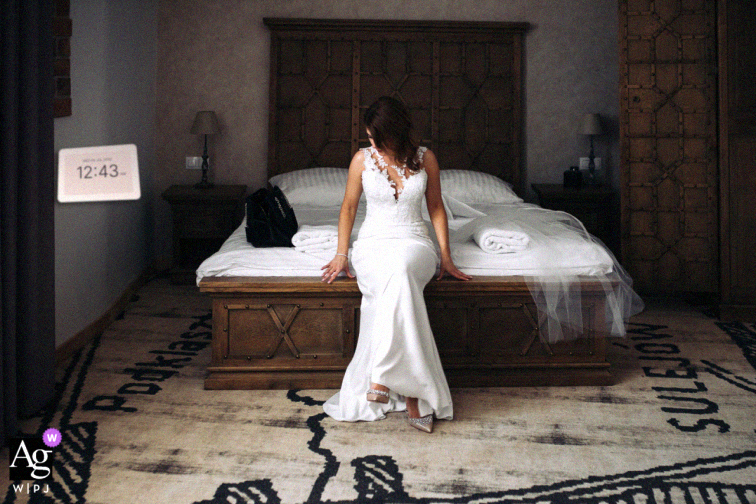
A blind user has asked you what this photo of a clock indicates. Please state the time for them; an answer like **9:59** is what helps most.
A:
**12:43**
